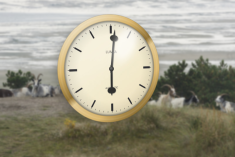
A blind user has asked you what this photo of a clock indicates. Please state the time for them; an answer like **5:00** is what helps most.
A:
**6:01**
